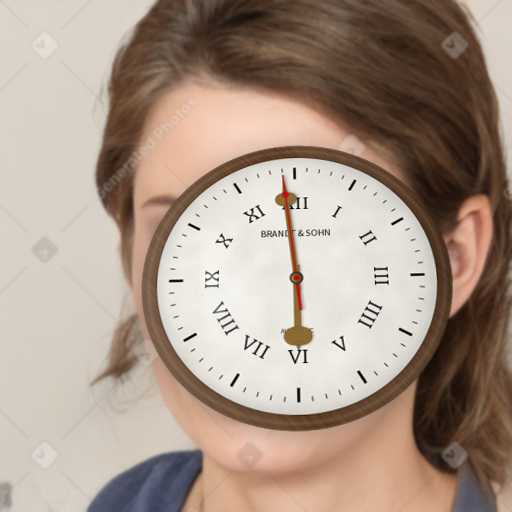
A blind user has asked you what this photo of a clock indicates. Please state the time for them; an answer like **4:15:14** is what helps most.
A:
**5:58:59**
